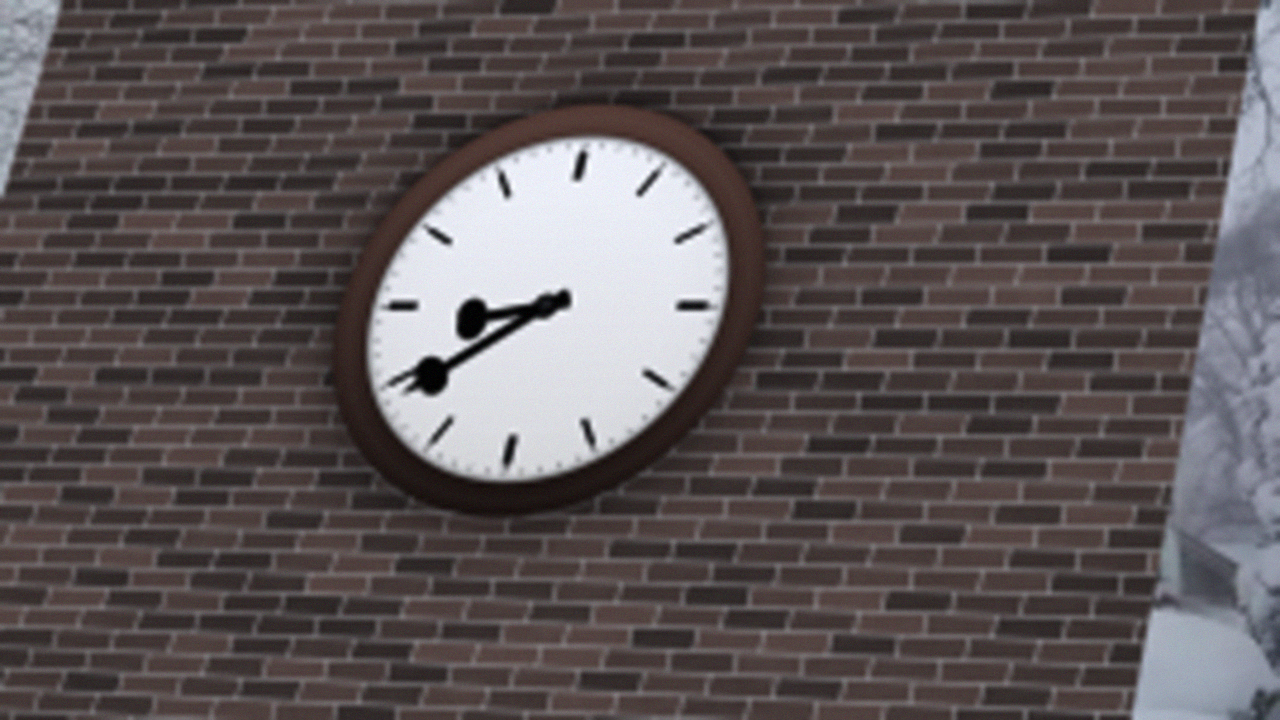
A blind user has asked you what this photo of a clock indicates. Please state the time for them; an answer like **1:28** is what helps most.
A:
**8:39**
